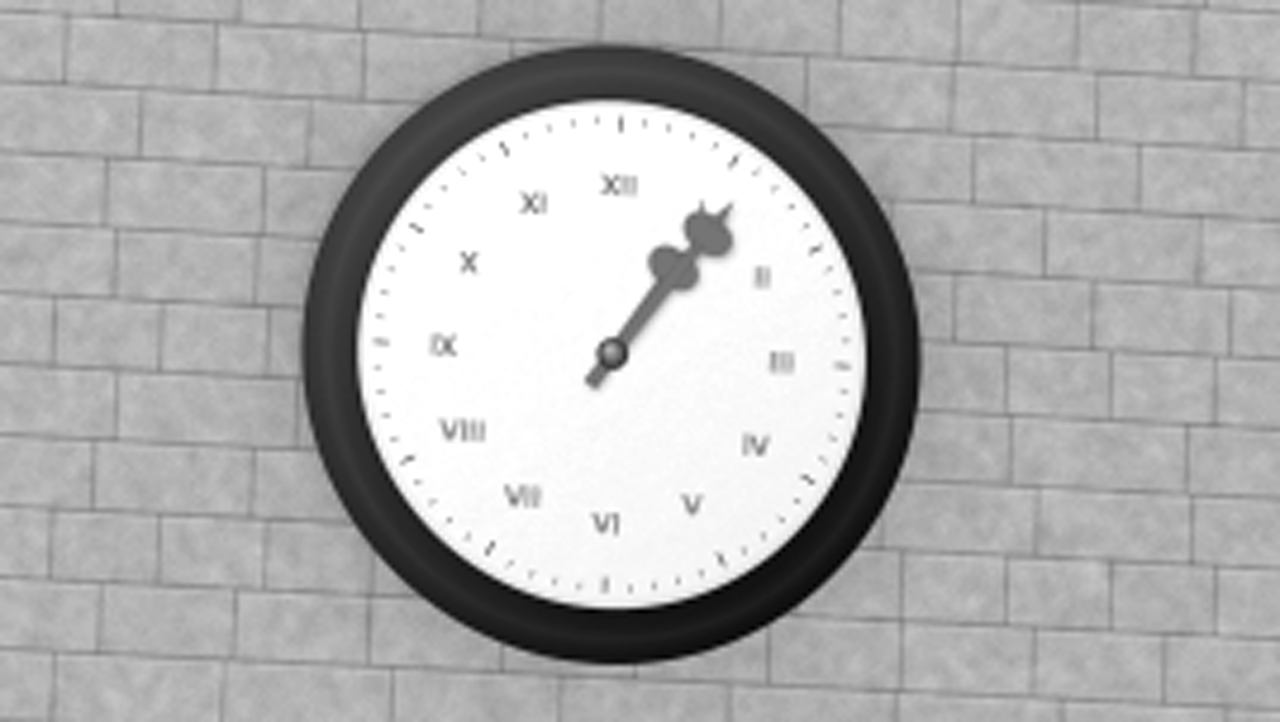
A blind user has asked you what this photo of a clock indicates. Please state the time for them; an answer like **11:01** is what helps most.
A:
**1:06**
